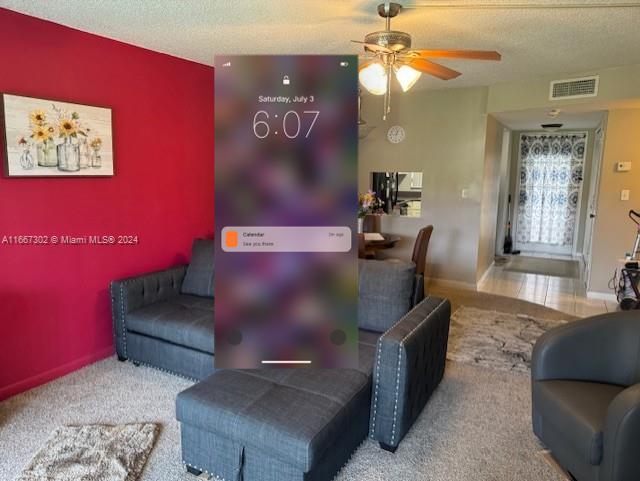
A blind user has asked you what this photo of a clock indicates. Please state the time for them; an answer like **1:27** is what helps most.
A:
**6:07**
